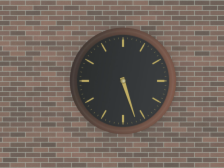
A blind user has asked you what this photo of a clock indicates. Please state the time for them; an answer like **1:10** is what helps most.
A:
**5:27**
